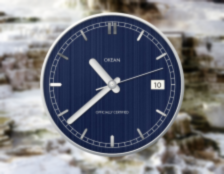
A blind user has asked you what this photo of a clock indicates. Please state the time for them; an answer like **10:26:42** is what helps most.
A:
**10:38:12**
